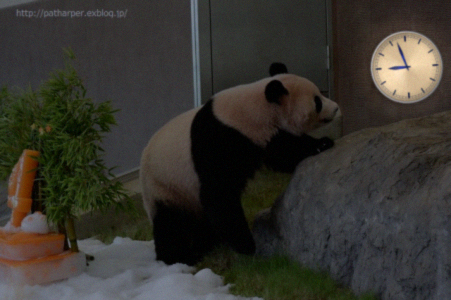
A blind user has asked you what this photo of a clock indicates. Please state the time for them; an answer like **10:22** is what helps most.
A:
**8:57**
